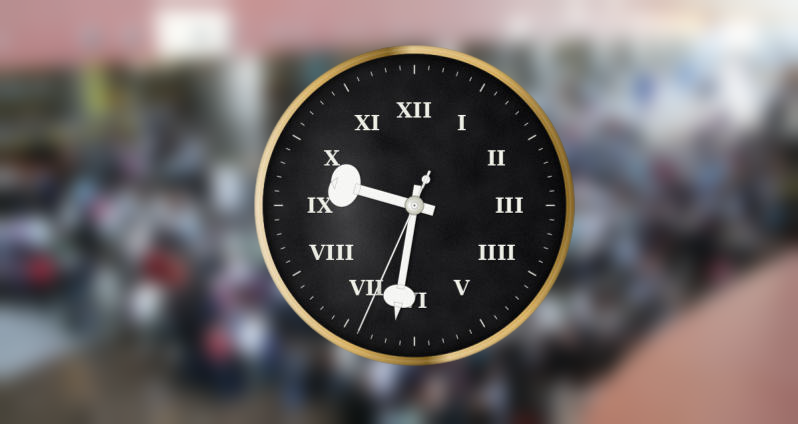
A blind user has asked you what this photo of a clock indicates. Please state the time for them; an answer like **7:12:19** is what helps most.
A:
**9:31:34**
